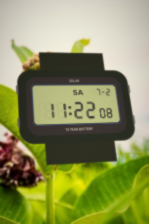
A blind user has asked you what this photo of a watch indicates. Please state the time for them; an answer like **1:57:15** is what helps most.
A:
**11:22:08**
